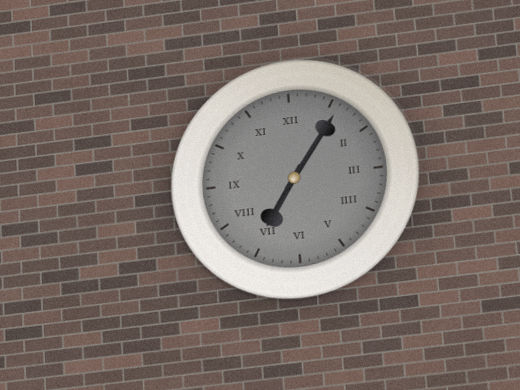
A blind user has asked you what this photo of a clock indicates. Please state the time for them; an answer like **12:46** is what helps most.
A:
**7:06**
